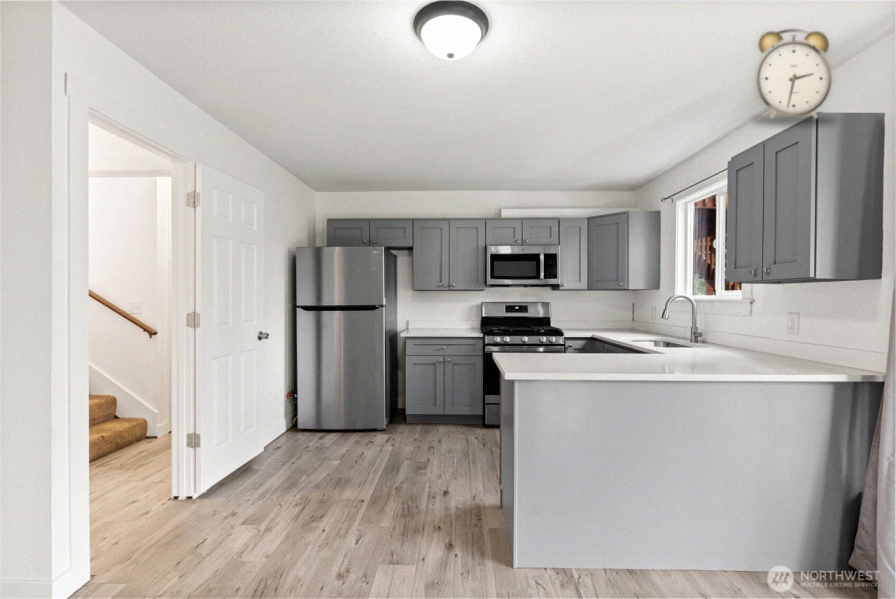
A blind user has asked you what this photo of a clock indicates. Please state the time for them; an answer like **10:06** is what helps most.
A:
**2:32**
